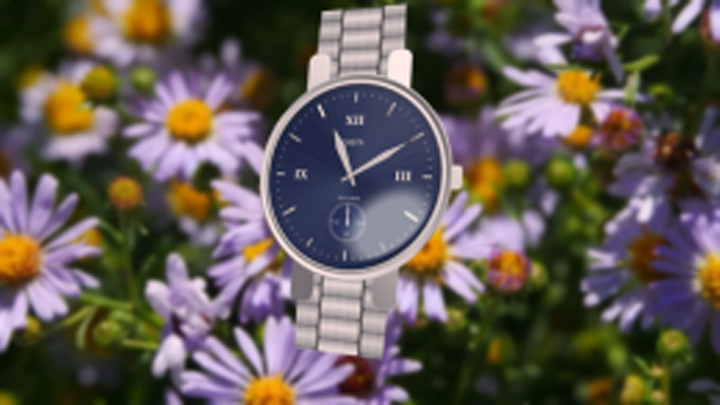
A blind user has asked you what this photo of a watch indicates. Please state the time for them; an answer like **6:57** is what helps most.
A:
**11:10**
